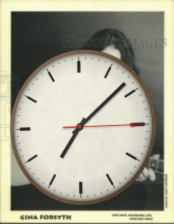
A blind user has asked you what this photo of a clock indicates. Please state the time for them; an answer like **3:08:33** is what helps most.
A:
**7:08:15**
